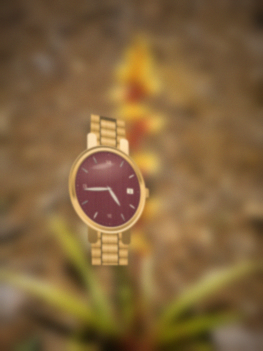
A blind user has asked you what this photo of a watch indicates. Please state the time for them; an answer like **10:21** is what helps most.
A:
**4:44**
